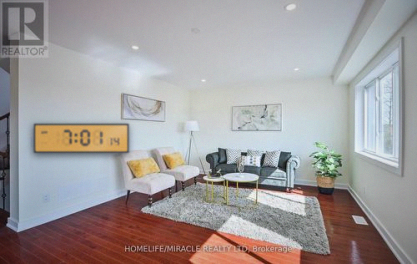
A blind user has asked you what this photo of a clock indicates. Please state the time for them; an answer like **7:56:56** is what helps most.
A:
**7:01:14**
